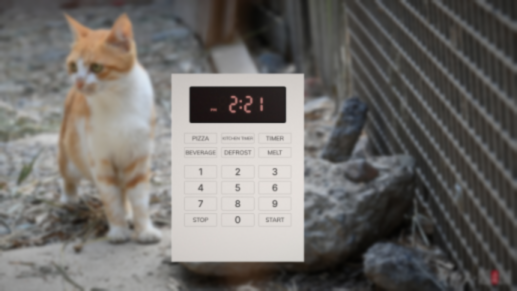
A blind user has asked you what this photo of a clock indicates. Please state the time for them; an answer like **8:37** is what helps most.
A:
**2:21**
